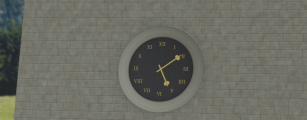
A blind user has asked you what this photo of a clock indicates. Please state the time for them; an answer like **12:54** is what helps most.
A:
**5:09**
